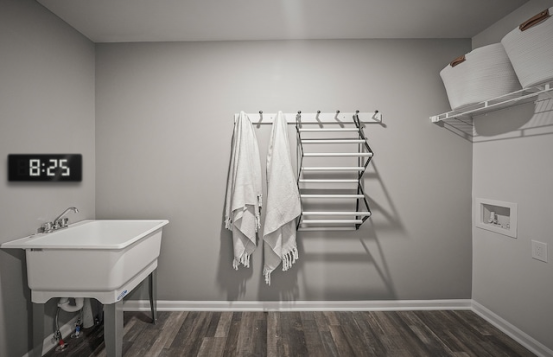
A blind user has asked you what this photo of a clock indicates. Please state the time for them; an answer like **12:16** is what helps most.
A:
**8:25**
